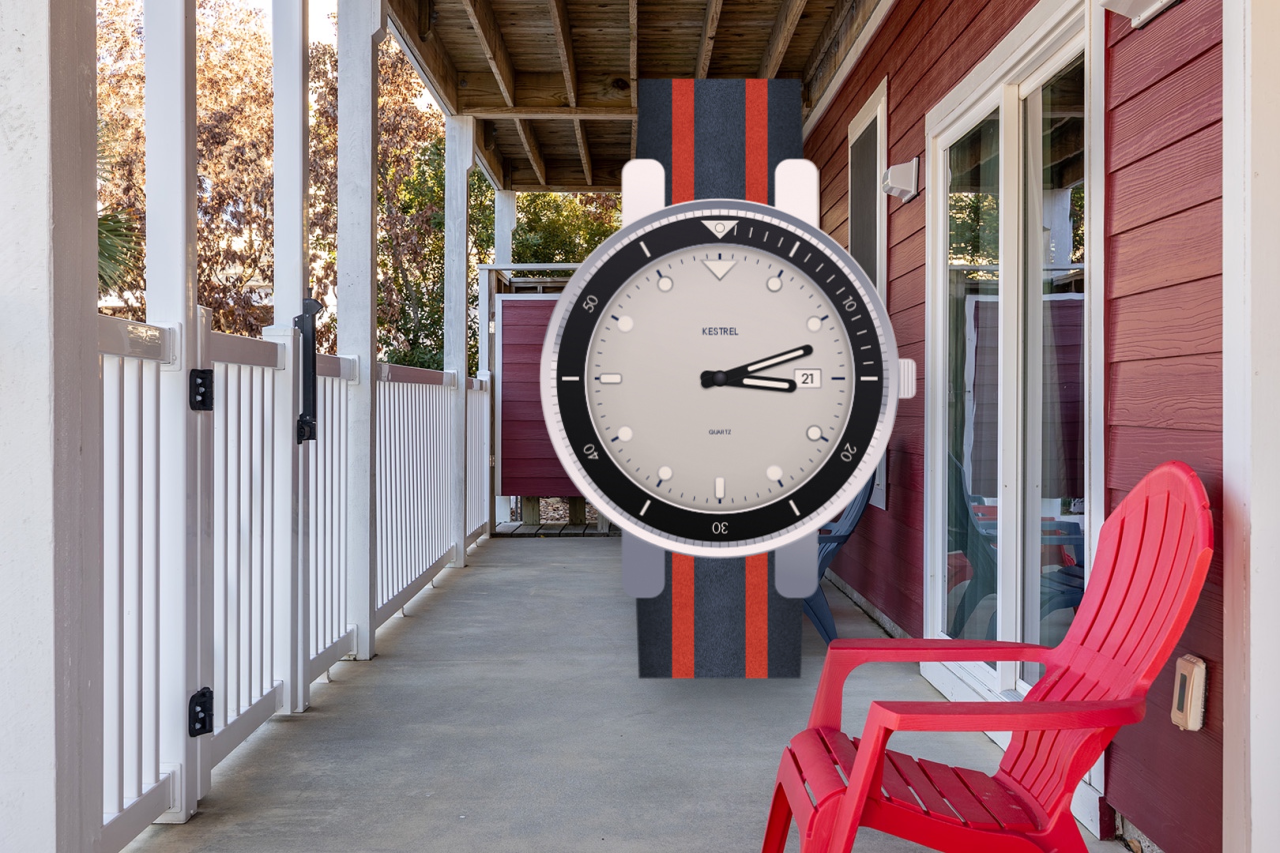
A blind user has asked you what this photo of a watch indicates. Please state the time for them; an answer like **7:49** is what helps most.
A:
**3:12**
